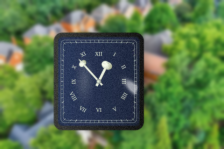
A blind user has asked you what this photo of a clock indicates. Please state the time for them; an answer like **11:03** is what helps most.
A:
**12:53**
